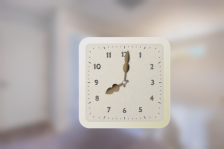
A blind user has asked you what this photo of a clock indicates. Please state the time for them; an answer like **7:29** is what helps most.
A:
**8:01**
